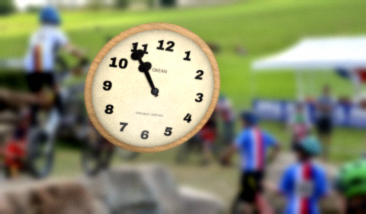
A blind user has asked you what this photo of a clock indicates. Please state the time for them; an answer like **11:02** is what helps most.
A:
**10:54**
